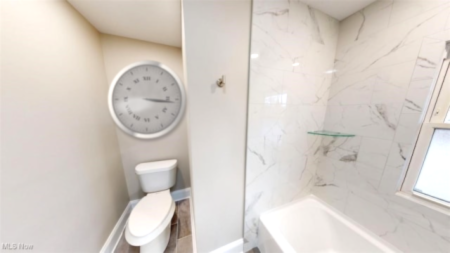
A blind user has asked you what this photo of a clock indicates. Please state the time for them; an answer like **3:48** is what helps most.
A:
**3:16**
